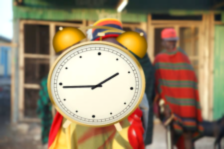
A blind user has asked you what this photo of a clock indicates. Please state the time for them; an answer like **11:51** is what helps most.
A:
**1:44**
